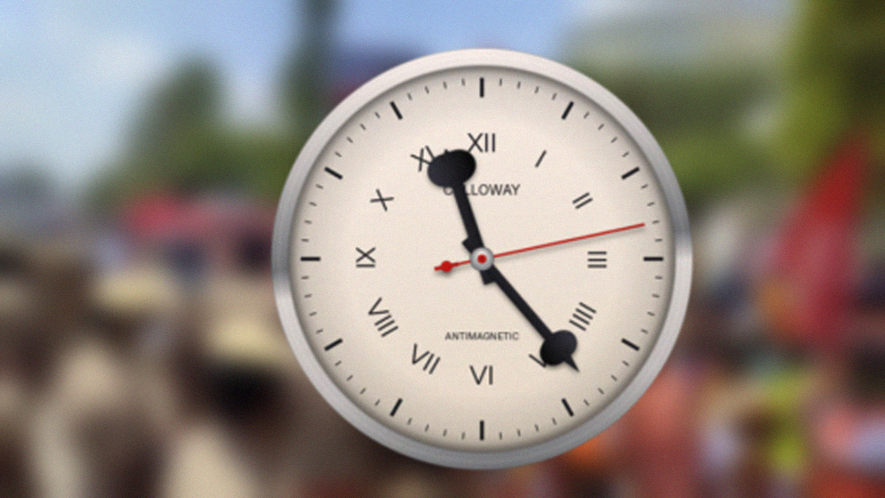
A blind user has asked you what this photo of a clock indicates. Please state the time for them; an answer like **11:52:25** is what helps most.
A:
**11:23:13**
